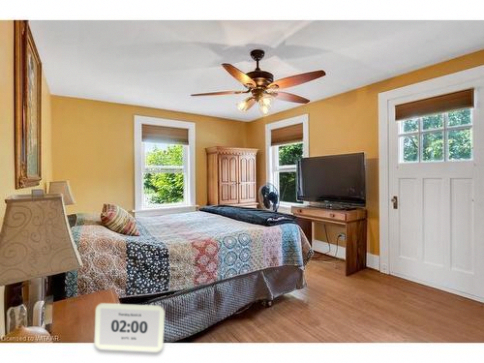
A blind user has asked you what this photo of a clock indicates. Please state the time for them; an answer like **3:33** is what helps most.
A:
**2:00**
